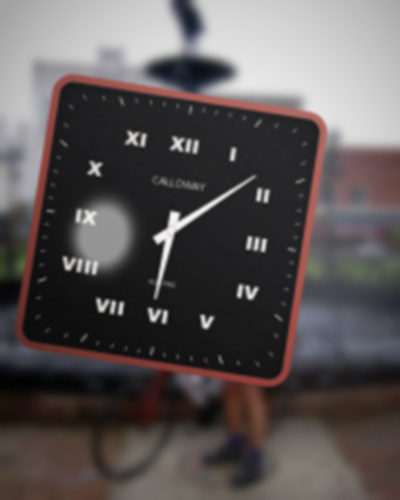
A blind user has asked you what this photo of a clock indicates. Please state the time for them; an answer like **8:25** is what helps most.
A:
**6:08**
